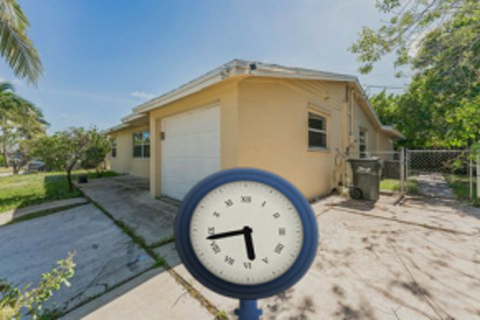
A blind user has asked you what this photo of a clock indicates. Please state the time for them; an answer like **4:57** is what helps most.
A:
**5:43**
